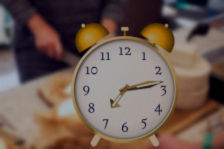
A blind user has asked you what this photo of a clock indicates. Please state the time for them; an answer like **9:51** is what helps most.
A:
**7:13**
